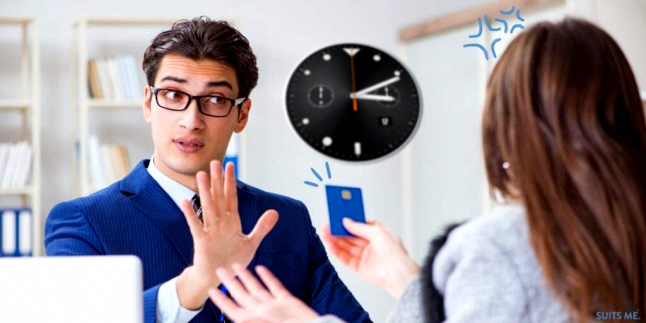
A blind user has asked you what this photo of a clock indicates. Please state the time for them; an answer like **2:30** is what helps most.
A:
**3:11**
